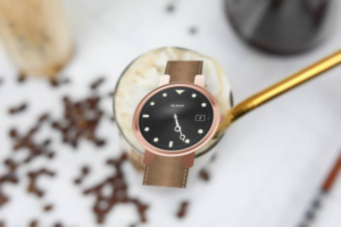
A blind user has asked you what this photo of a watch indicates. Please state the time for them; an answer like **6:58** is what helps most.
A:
**5:26**
